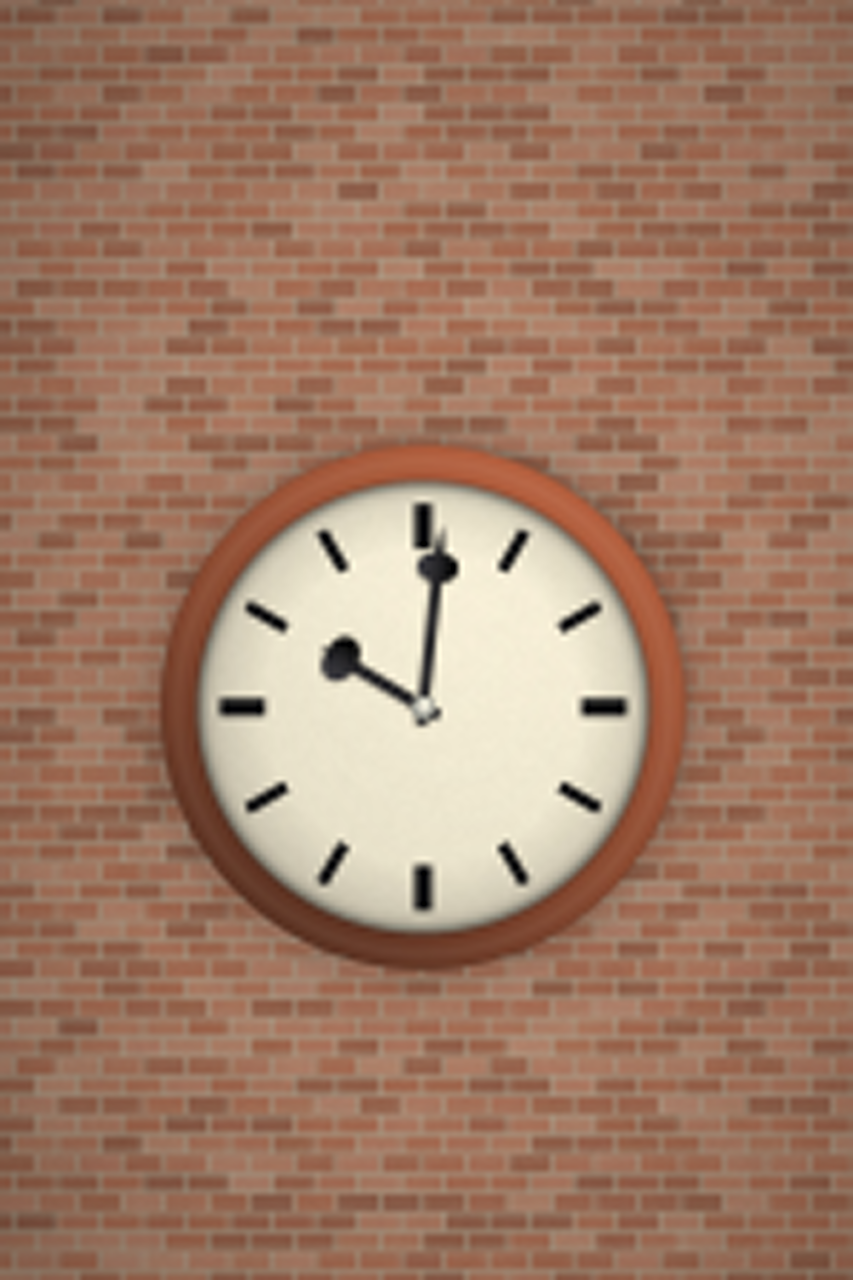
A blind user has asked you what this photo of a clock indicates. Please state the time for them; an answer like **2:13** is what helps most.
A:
**10:01**
